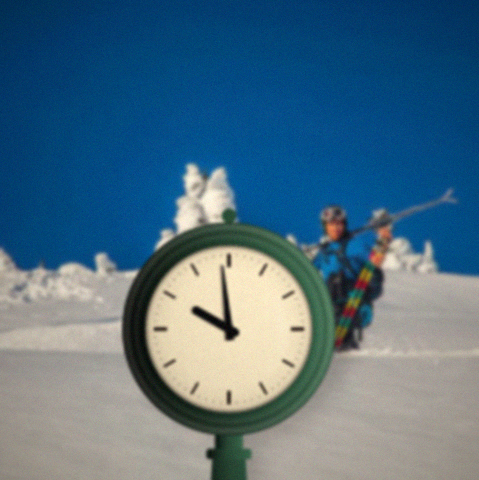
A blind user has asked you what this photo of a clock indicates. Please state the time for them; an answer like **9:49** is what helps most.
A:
**9:59**
